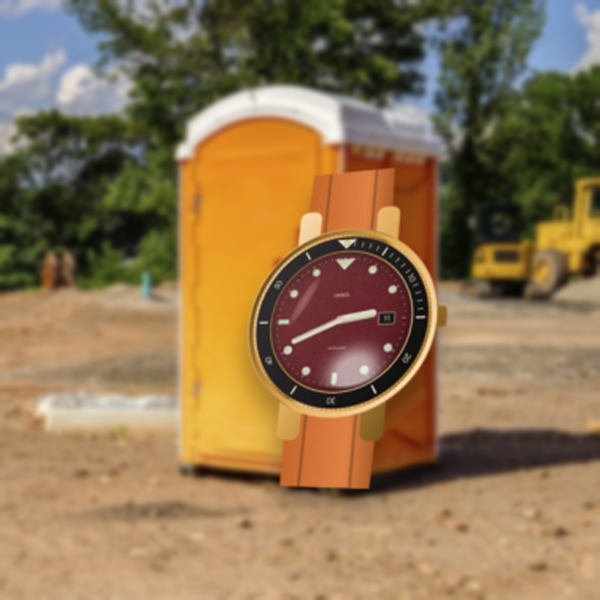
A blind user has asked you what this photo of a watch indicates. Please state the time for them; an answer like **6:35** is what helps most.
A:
**2:41**
